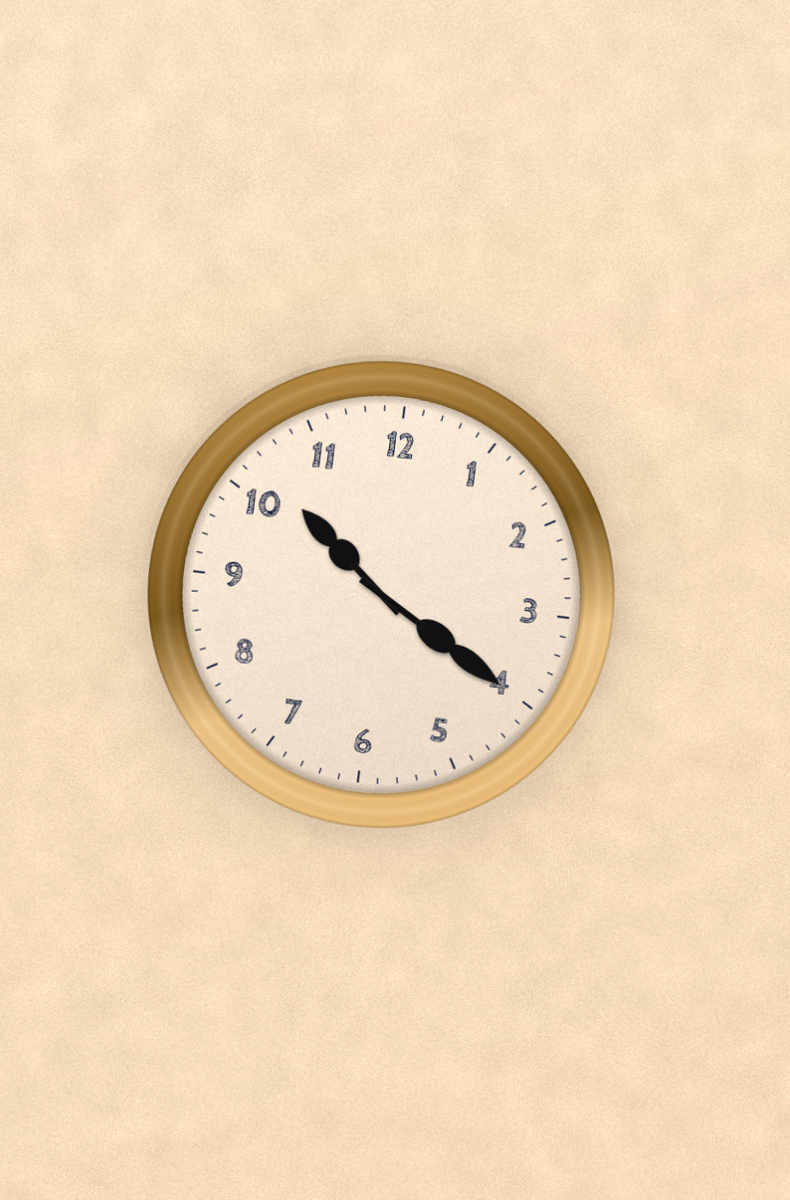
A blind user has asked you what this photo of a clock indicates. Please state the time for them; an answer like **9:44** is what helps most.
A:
**10:20**
